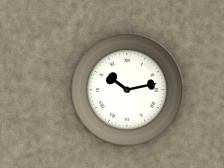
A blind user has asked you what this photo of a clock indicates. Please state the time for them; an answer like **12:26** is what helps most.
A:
**10:13**
